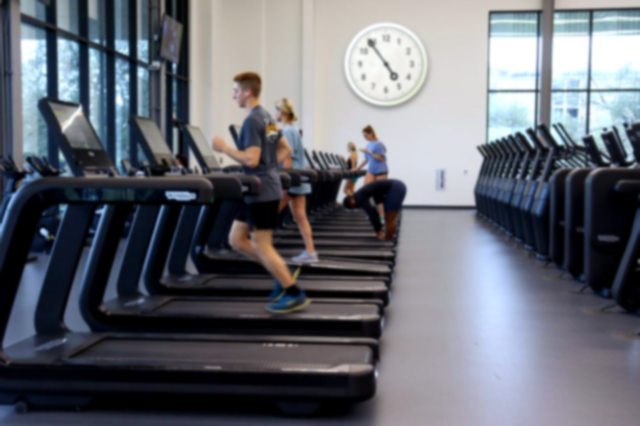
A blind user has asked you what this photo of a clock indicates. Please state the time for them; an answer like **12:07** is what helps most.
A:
**4:54**
